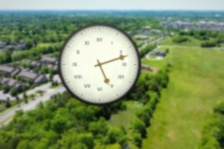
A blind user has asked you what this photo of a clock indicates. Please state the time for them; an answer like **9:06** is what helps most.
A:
**5:12**
